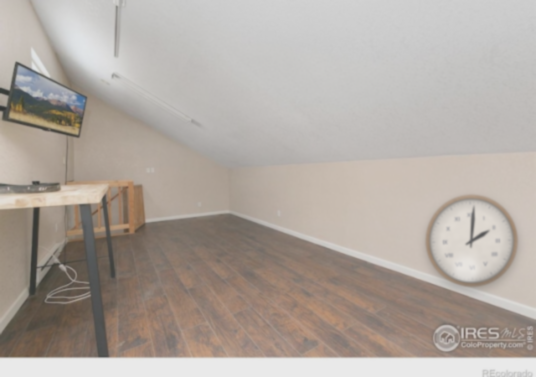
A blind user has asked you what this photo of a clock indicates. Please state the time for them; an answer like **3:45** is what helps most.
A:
**2:01**
